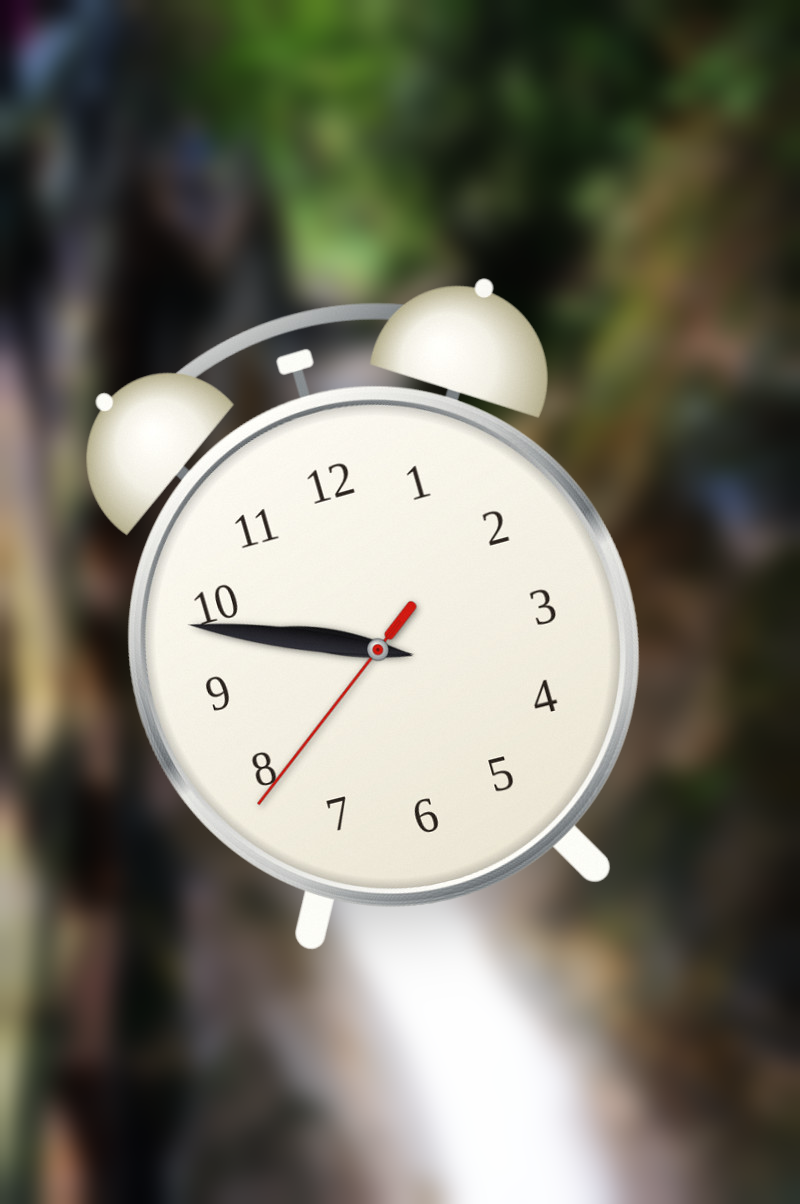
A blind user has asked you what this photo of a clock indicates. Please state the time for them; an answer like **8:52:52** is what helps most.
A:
**9:48:39**
